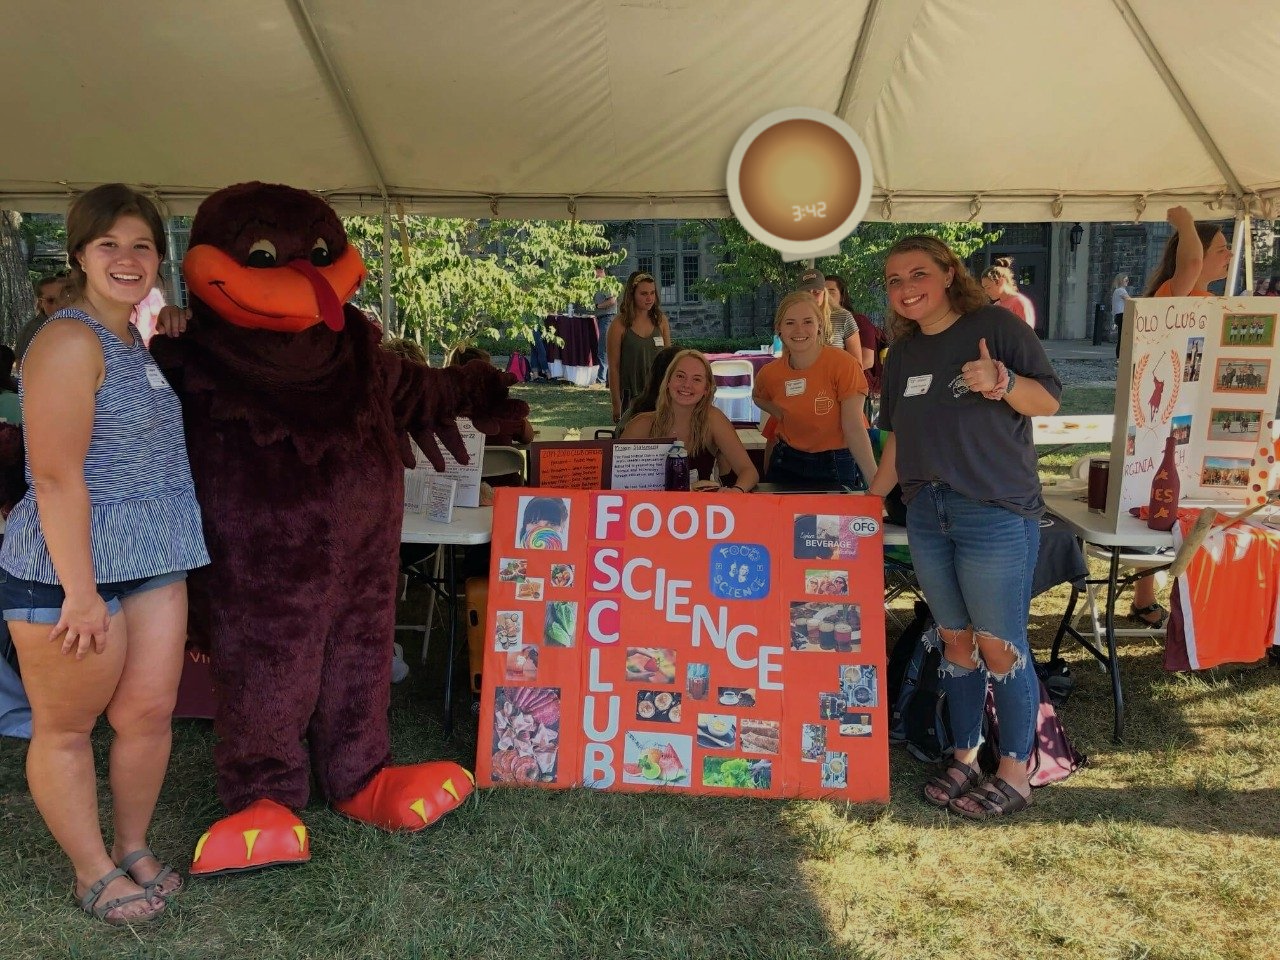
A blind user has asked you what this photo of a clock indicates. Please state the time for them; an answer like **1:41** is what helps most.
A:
**3:42**
